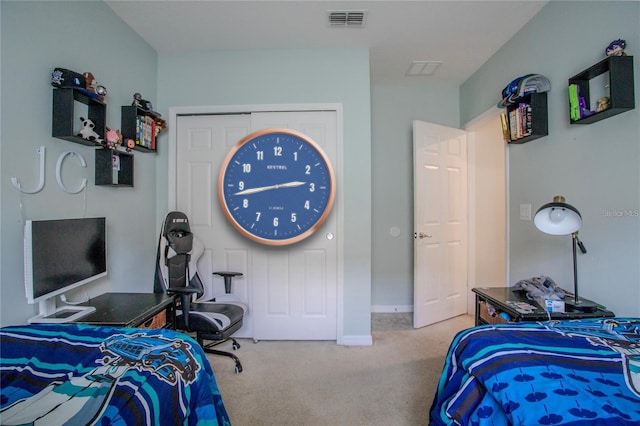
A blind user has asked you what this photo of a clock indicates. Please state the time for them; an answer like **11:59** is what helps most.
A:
**2:43**
